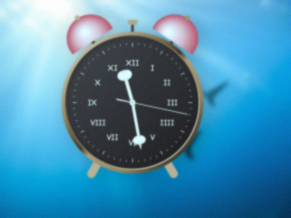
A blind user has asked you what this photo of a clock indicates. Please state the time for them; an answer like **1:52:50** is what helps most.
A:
**11:28:17**
